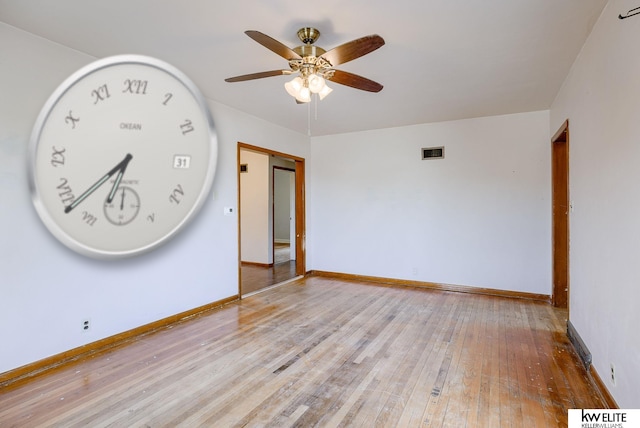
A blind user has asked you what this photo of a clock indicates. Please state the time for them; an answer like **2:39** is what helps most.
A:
**6:38**
